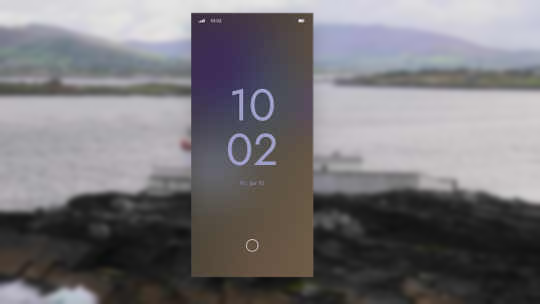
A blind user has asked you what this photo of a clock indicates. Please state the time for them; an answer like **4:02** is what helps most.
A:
**10:02**
